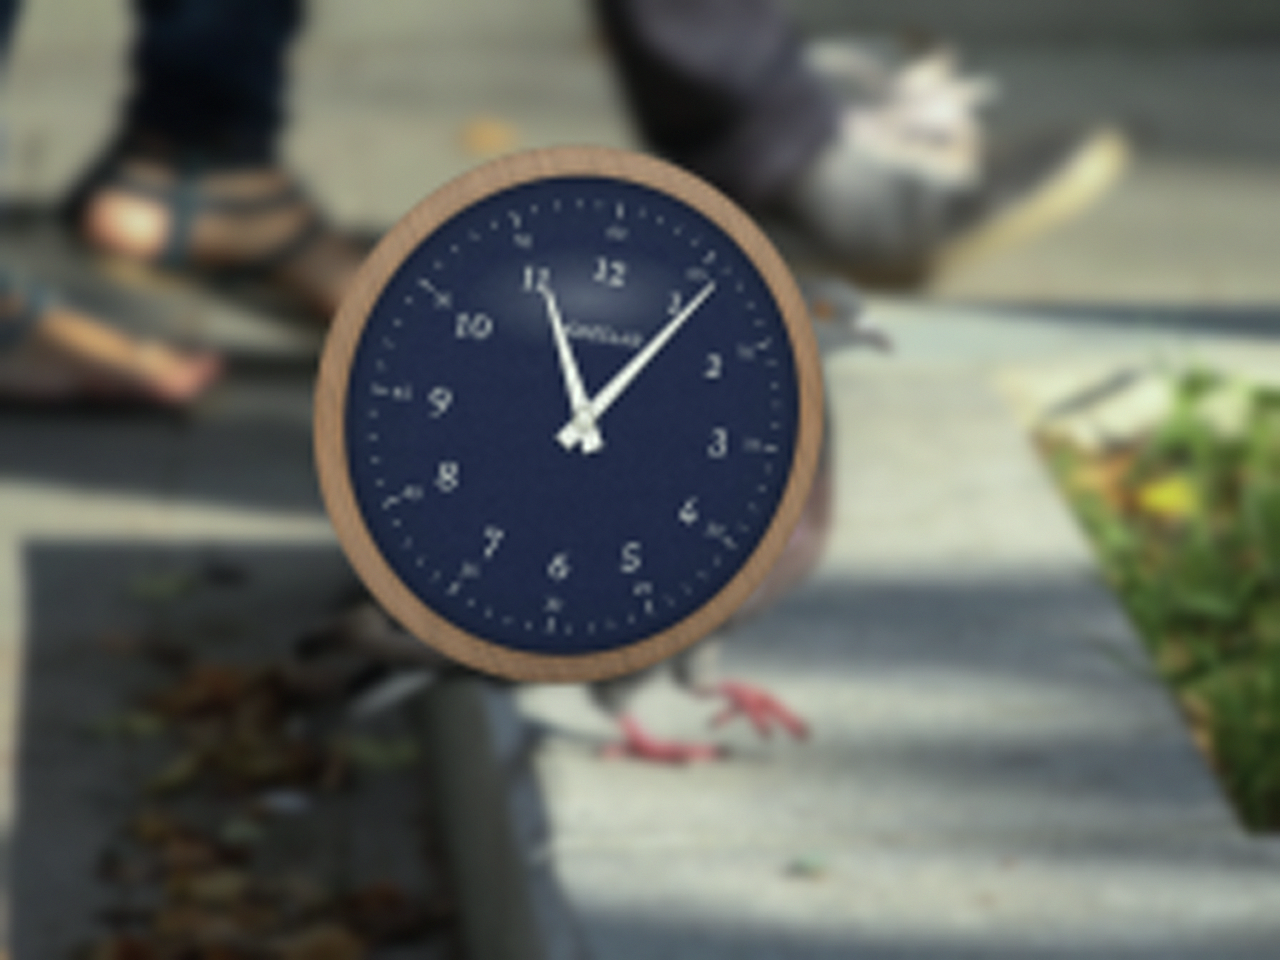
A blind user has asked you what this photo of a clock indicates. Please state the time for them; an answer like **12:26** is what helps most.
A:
**11:06**
